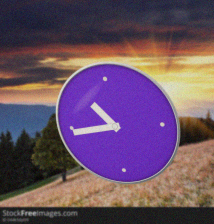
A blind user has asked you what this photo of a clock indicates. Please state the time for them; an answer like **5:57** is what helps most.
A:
**10:44**
